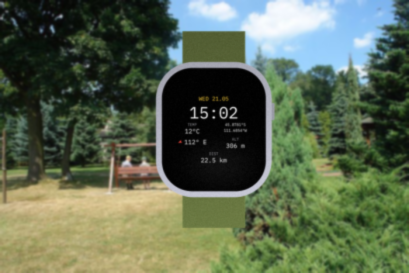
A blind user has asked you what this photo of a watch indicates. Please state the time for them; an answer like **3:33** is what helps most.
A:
**15:02**
